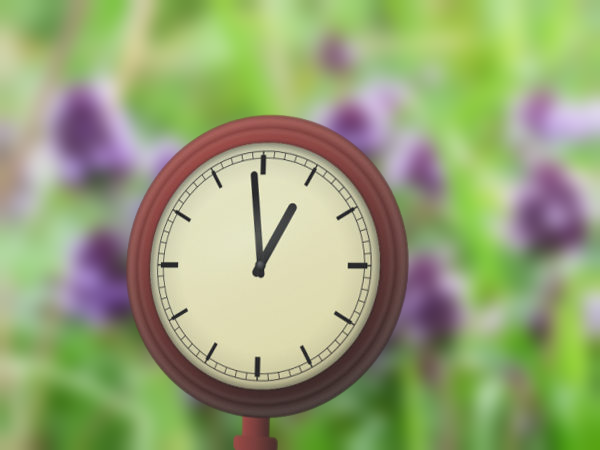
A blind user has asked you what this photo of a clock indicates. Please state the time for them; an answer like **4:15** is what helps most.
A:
**12:59**
